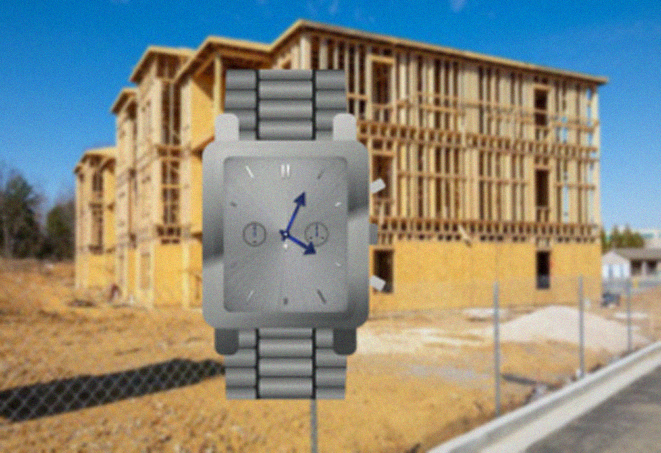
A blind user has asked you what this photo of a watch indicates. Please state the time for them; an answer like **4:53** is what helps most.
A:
**4:04**
